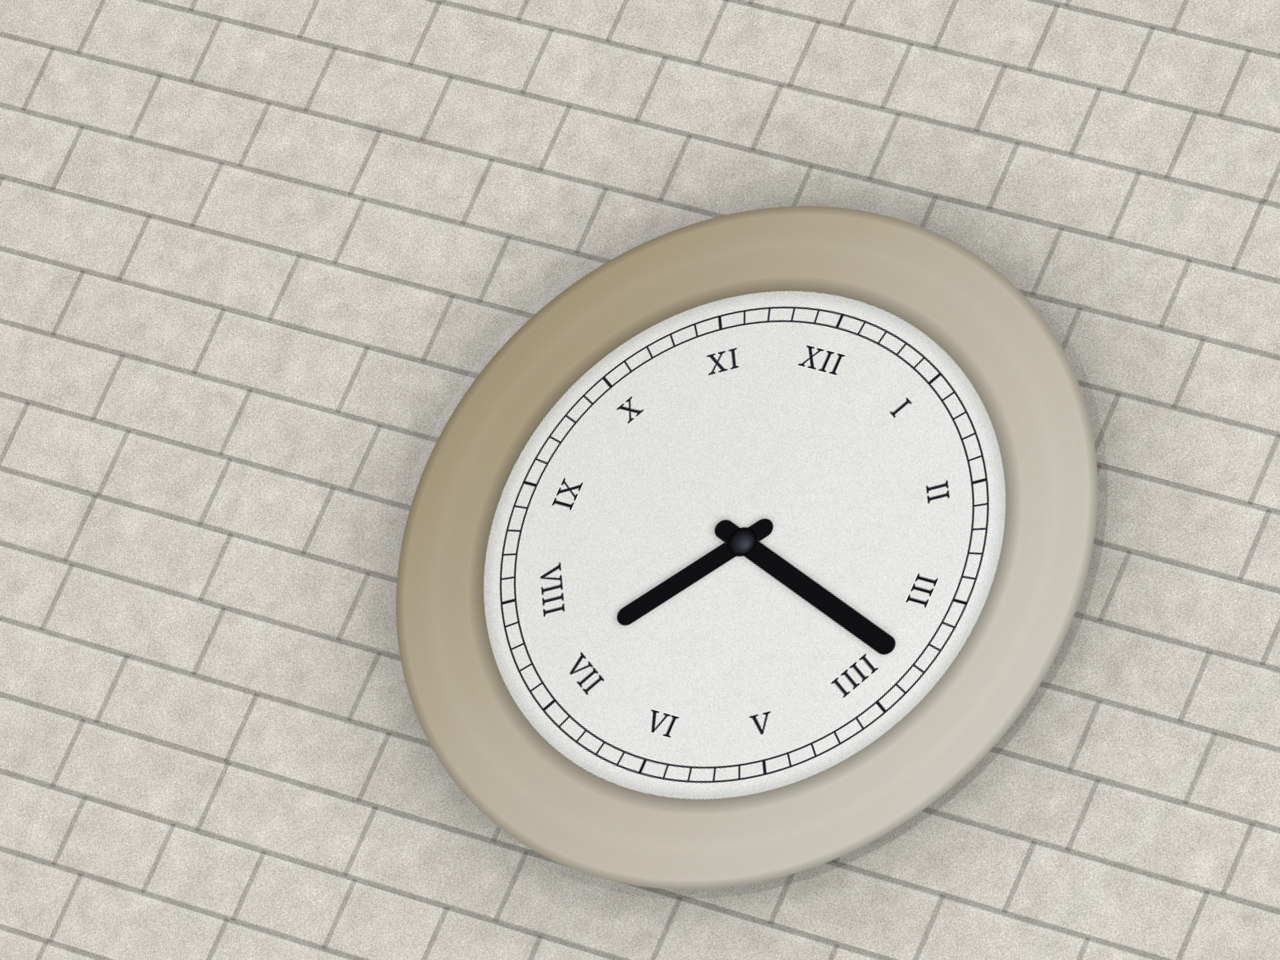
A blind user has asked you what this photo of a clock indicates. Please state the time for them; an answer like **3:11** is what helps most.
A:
**7:18**
